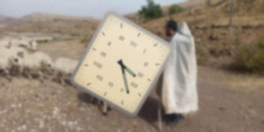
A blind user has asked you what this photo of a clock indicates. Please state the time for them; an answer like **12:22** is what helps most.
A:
**3:23**
